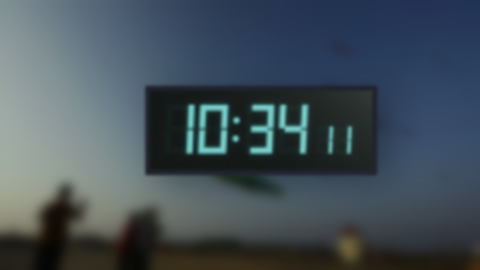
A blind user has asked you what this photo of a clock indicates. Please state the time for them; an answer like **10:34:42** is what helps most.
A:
**10:34:11**
